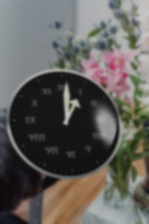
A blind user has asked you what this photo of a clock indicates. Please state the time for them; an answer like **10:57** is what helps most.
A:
**1:01**
